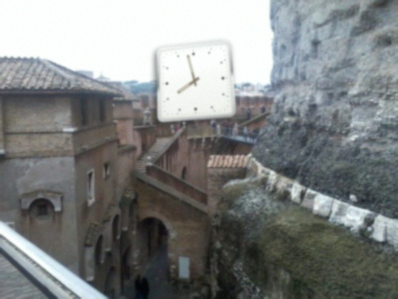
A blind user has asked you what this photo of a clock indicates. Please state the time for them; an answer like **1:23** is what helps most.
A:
**7:58**
